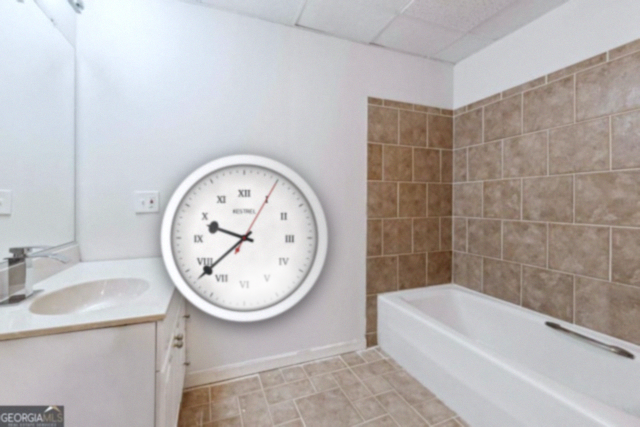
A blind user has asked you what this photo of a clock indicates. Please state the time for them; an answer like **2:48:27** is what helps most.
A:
**9:38:05**
